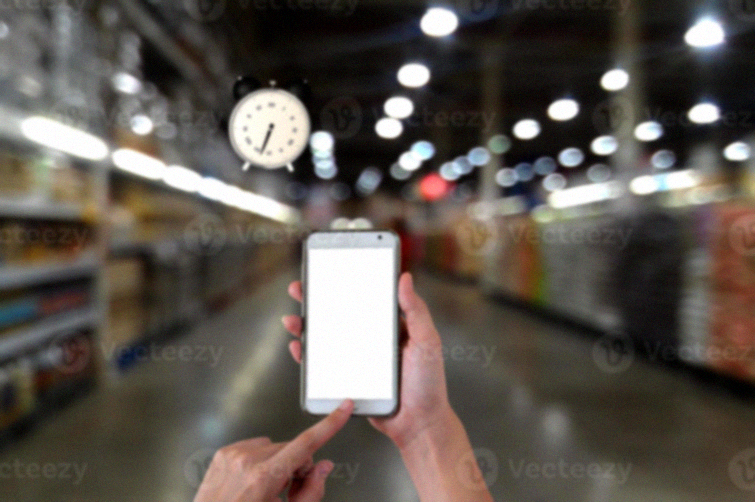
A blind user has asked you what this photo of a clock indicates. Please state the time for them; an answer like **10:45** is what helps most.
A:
**6:33**
